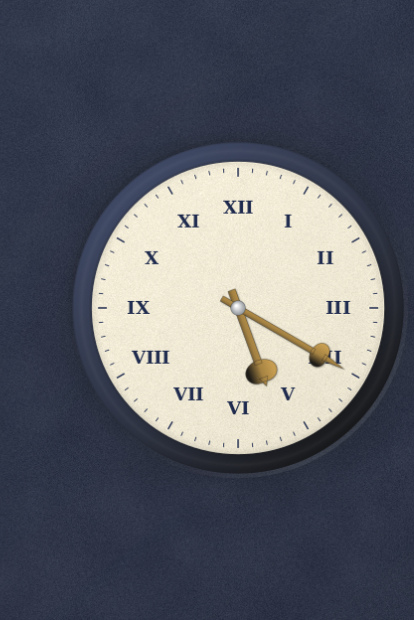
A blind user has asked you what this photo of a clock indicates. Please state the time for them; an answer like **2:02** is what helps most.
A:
**5:20**
